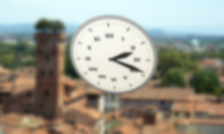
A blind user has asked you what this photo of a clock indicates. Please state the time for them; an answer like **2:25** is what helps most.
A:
**2:19**
